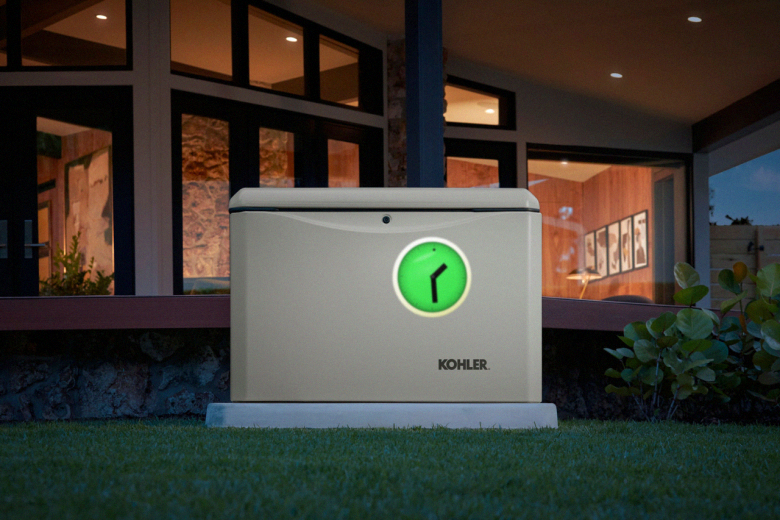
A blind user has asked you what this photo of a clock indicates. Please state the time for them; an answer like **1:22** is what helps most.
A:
**1:29**
